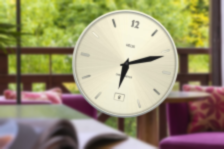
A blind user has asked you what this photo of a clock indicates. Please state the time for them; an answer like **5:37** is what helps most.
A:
**6:11**
